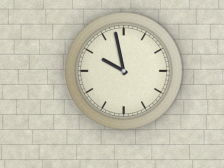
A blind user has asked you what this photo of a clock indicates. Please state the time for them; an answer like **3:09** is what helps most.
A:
**9:58**
